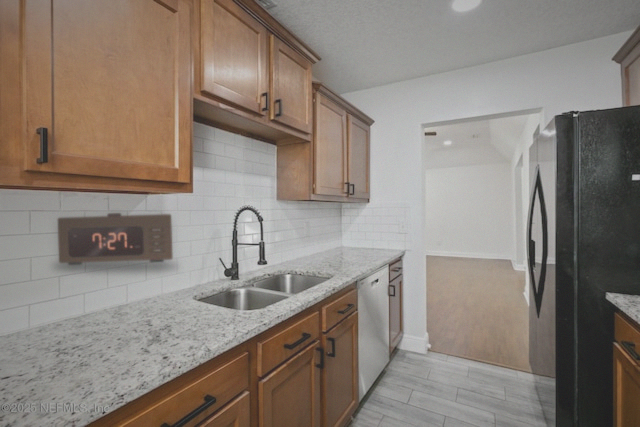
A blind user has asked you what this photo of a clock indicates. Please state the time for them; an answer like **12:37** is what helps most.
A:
**7:27**
